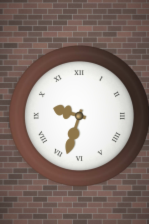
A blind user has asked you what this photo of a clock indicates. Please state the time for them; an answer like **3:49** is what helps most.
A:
**9:33**
